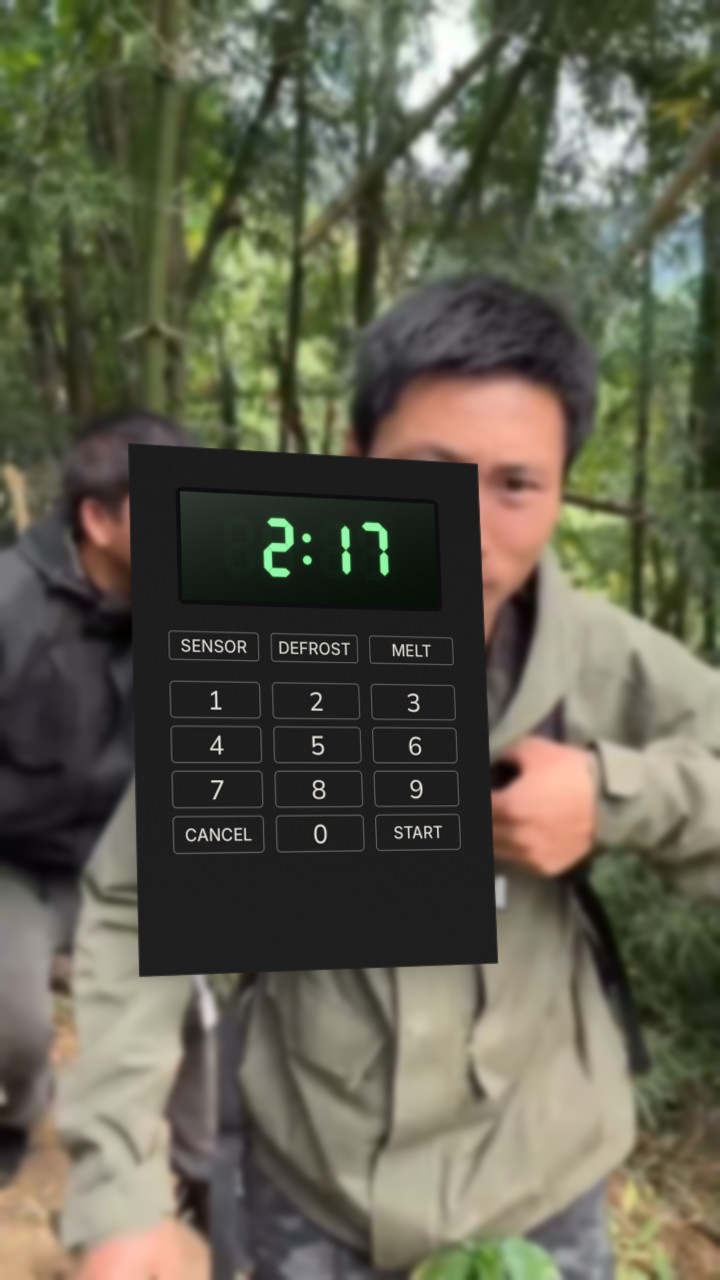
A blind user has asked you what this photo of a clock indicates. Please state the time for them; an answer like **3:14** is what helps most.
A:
**2:17**
